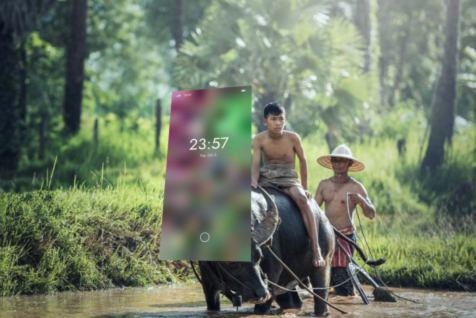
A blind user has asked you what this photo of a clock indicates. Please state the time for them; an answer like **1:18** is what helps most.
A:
**23:57**
